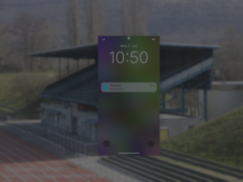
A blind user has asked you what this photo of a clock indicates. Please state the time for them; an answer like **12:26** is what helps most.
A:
**10:50**
